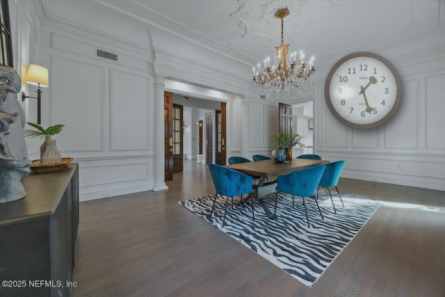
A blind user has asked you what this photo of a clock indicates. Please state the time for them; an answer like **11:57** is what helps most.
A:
**1:27**
